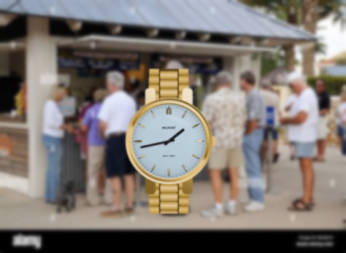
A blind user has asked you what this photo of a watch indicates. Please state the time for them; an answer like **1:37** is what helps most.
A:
**1:43**
